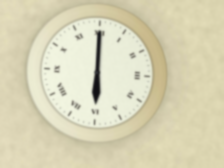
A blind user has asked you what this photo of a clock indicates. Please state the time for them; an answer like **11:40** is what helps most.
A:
**6:00**
